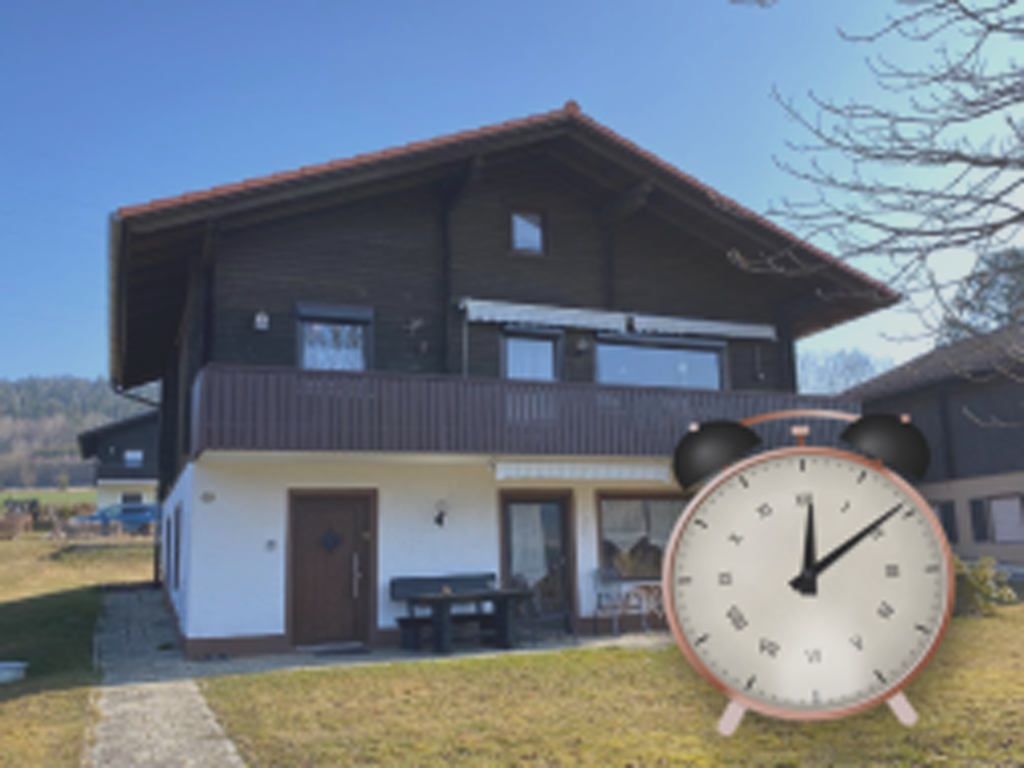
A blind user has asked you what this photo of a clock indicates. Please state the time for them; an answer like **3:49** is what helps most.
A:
**12:09**
